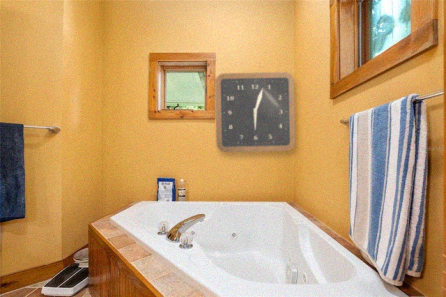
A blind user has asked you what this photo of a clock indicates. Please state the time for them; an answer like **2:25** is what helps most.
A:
**6:03**
